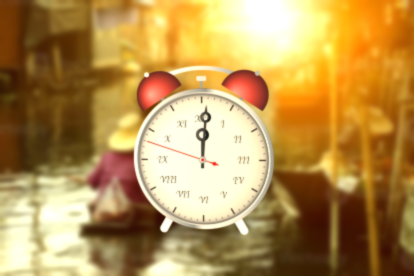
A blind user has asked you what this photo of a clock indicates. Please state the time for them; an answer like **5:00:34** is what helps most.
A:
**12:00:48**
